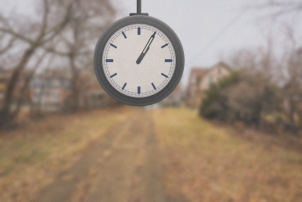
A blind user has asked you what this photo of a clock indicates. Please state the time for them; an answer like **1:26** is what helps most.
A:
**1:05**
